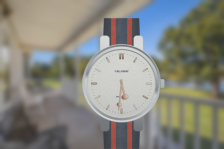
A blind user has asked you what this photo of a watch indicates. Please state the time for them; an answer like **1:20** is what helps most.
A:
**5:31**
